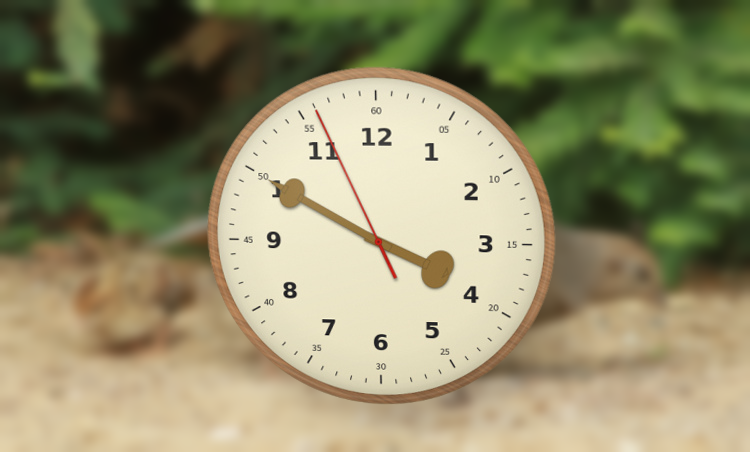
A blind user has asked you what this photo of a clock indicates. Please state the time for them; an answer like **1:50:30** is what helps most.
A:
**3:49:56**
